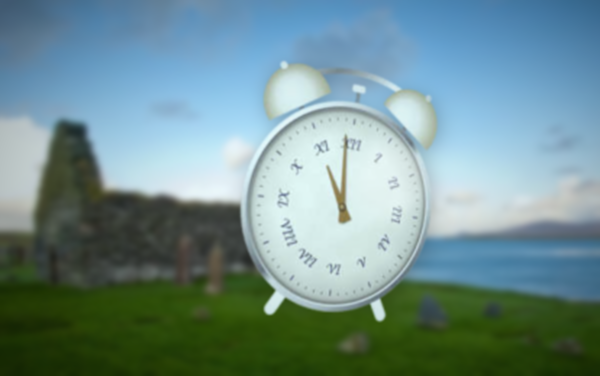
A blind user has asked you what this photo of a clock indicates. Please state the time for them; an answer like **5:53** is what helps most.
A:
**10:59**
